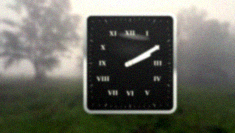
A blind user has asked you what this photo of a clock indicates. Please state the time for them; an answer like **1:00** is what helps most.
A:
**2:10**
